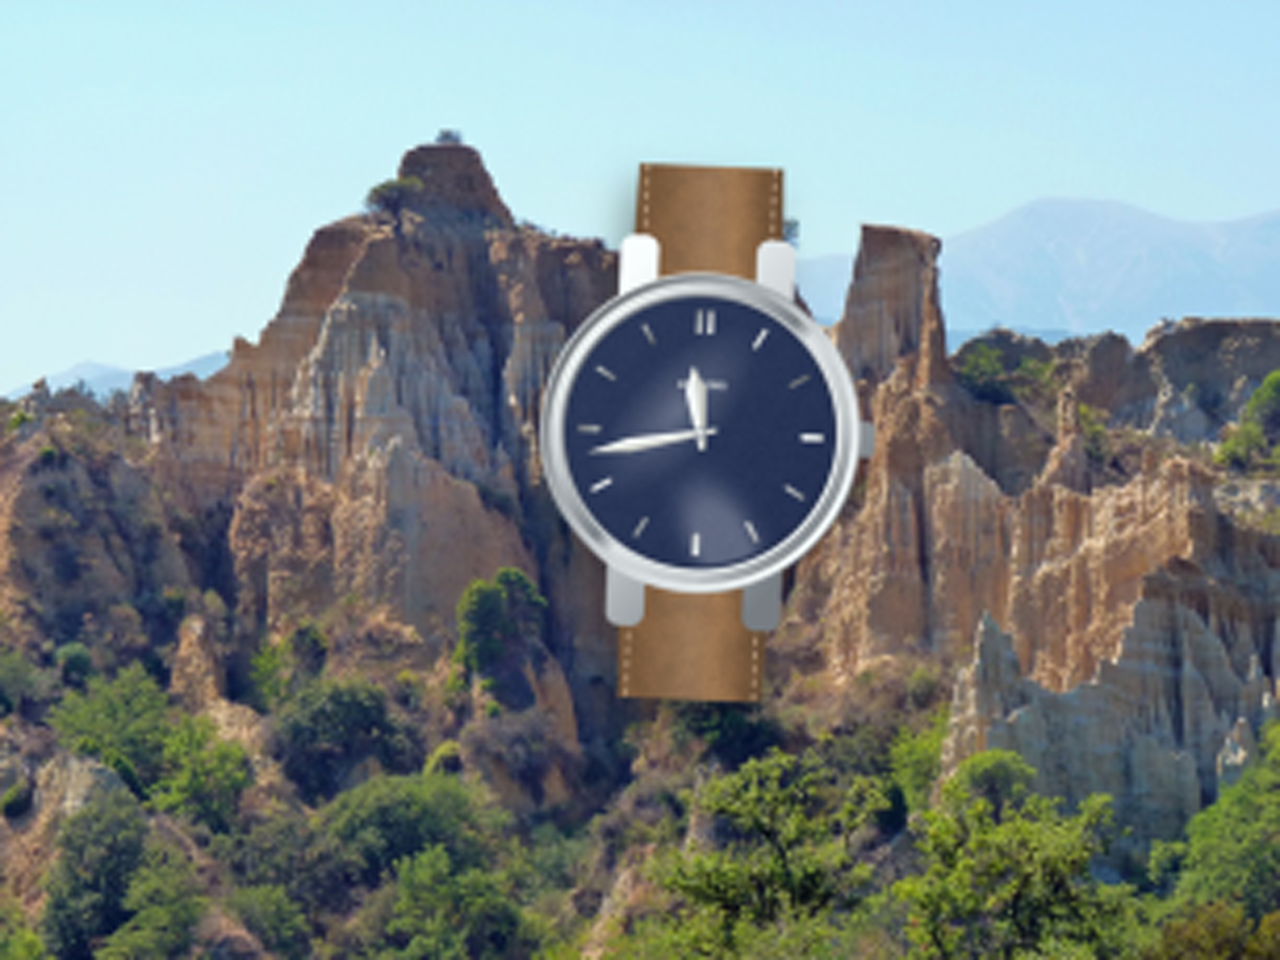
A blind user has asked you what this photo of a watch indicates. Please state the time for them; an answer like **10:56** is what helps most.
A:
**11:43**
